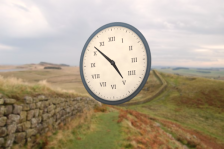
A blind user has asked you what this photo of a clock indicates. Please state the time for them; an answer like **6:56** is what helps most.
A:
**4:52**
